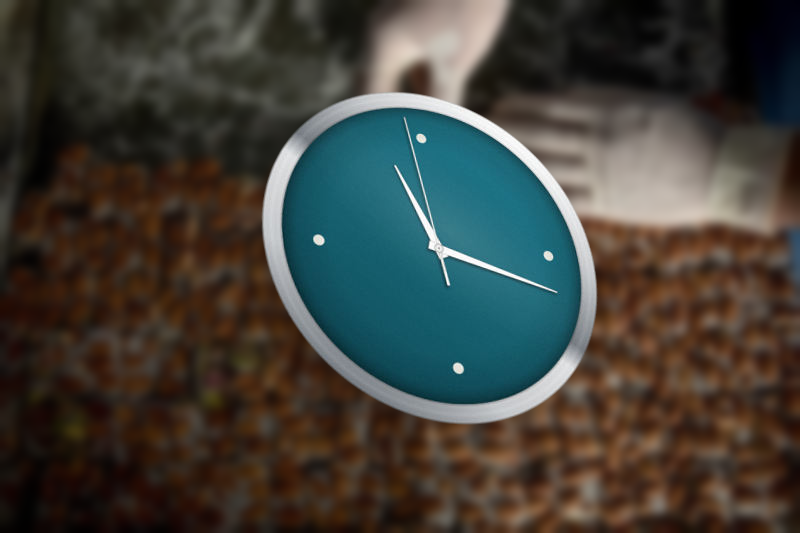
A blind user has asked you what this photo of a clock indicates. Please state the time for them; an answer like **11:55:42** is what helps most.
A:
**11:17:59**
